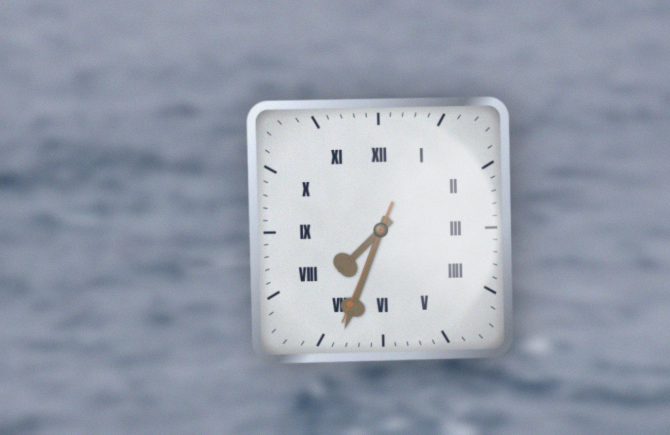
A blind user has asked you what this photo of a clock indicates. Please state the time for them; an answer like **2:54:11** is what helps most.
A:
**7:33:34**
